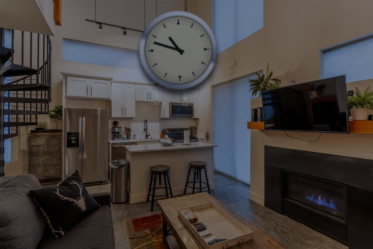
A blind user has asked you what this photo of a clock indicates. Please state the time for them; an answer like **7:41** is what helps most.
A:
**10:48**
